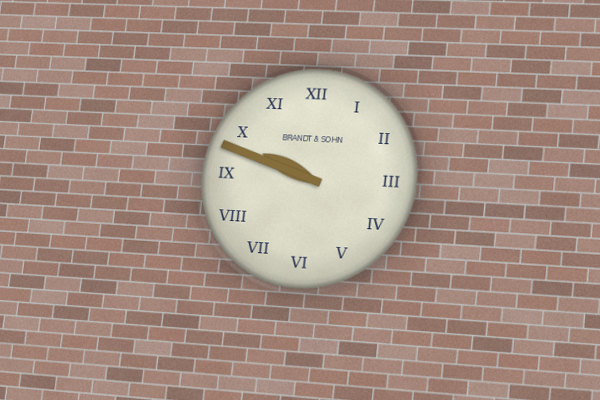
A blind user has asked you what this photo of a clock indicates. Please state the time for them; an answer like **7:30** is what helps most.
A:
**9:48**
